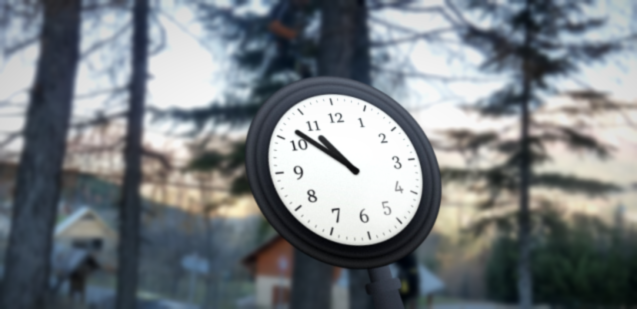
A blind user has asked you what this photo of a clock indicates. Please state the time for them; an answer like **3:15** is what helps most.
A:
**10:52**
